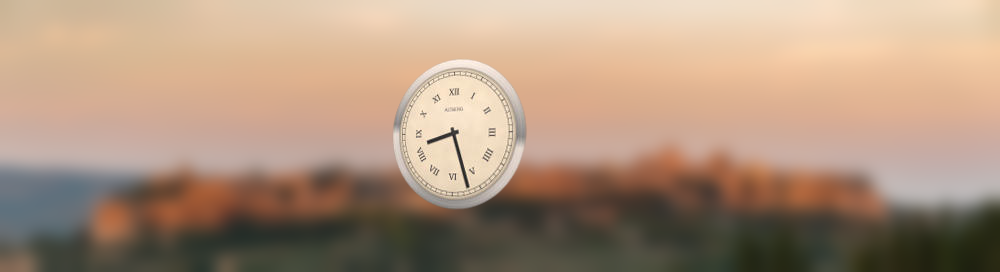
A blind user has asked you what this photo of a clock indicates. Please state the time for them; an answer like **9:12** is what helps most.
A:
**8:27**
